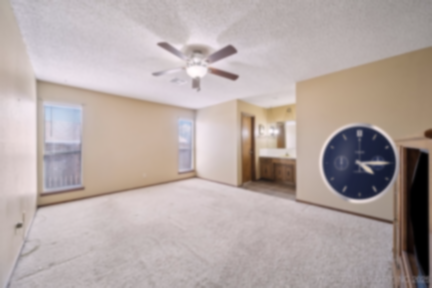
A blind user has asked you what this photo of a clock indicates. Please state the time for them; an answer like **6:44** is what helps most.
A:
**4:15**
